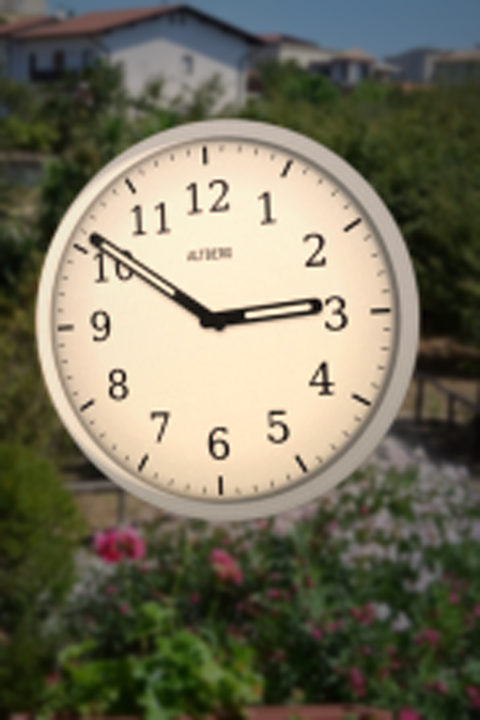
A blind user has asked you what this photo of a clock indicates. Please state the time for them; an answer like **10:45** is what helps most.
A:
**2:51**
